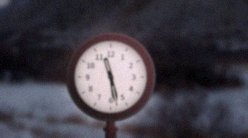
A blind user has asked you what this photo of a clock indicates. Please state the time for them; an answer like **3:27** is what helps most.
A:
**11:28**
